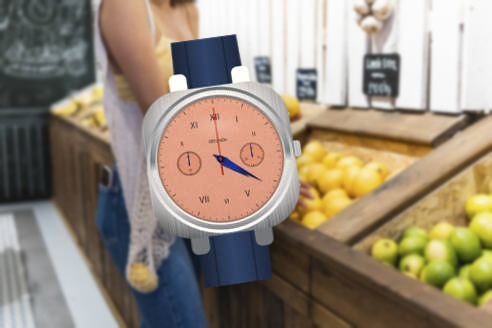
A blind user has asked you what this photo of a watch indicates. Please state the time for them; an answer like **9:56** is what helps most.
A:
**4:21**
